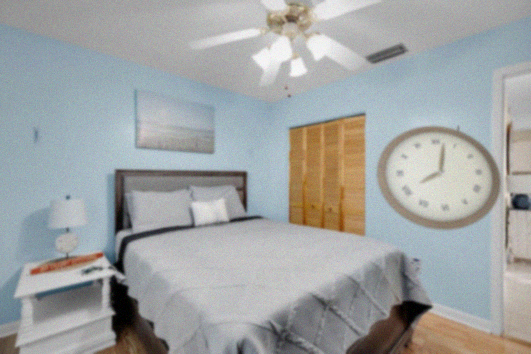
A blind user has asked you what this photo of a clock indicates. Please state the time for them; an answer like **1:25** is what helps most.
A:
**8:02**
